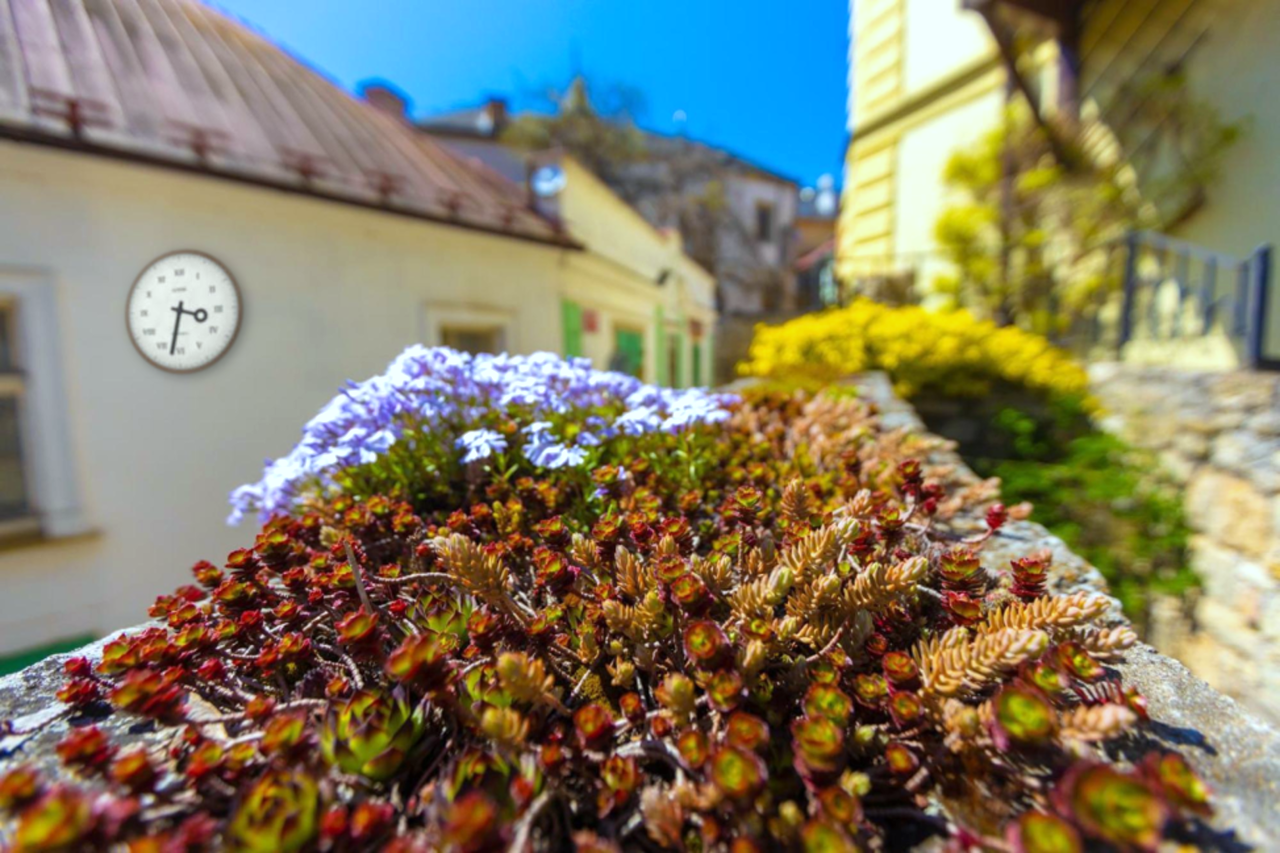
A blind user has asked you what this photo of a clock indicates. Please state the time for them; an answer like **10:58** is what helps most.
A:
**3:32**
